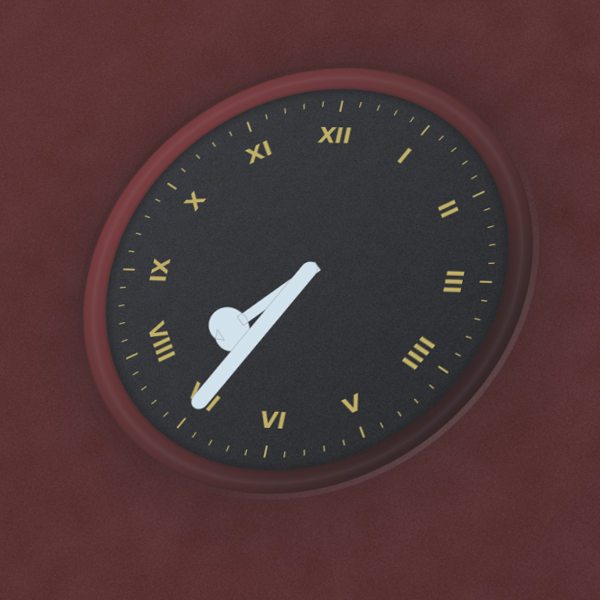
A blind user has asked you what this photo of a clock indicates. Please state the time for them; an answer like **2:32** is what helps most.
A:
**7:35**
